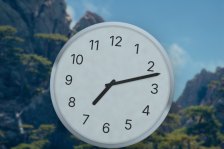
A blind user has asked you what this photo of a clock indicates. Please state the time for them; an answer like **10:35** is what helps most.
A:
**7:12**
